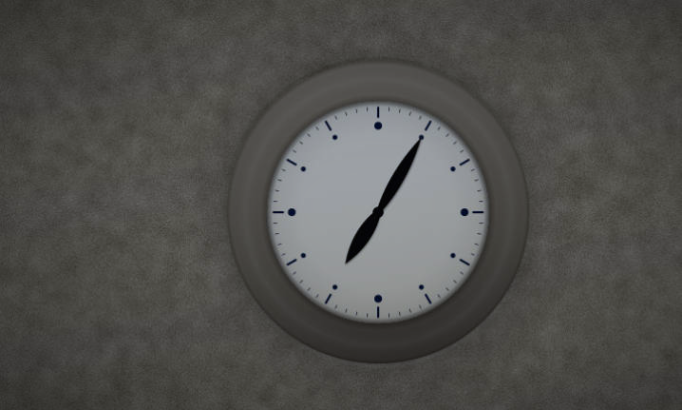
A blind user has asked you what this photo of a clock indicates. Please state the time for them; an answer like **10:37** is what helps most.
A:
**7:05**
